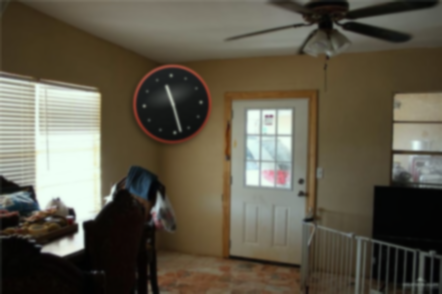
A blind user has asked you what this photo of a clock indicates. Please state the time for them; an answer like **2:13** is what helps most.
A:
**11:28**
